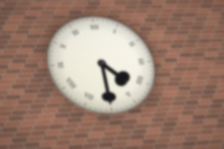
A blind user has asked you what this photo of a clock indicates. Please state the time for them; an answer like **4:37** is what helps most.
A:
**4:30**
